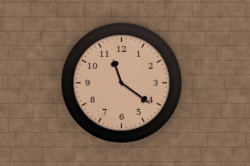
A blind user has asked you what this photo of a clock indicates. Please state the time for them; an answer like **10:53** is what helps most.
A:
**11:21**
